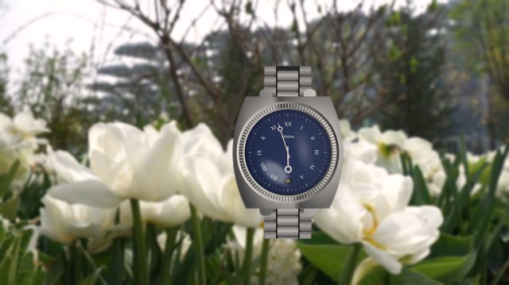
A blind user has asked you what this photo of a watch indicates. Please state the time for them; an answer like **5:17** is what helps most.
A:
**5:57**
